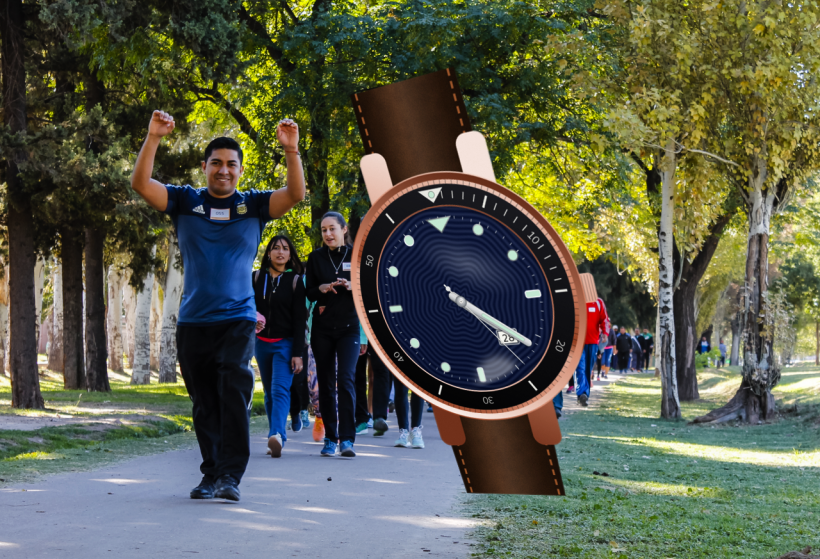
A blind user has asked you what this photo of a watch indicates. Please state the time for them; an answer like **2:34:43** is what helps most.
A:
**4:21:24**
